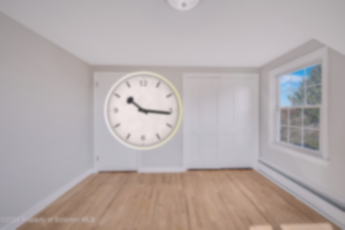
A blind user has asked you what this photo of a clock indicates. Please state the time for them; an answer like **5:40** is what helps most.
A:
**10:16**
